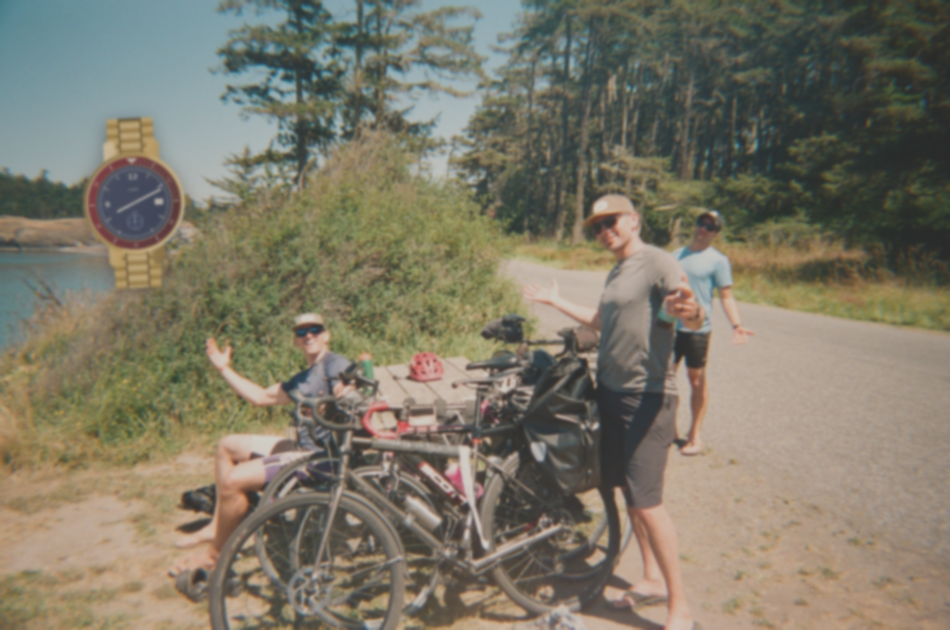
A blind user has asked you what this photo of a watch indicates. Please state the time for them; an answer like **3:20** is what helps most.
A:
**8:11**
